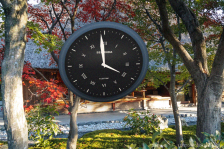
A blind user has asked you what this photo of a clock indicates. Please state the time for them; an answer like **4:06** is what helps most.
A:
**3:59**
